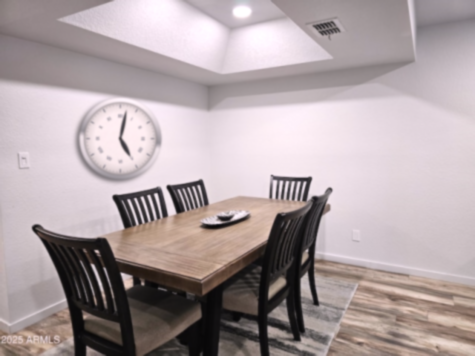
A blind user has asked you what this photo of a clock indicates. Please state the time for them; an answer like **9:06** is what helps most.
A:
**5:02**
